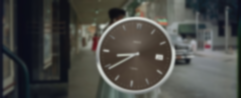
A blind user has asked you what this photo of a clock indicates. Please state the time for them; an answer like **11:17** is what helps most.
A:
**8:39**
